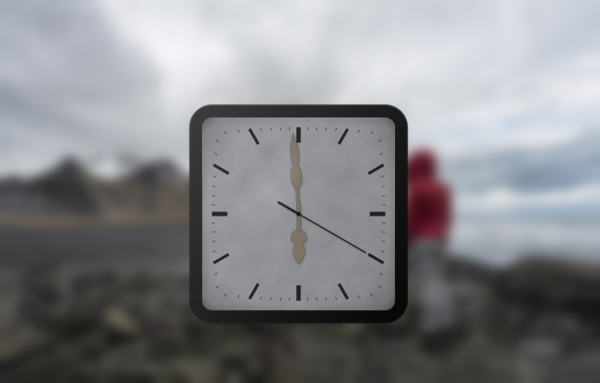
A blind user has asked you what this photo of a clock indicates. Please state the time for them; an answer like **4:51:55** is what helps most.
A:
**5:59:20**
